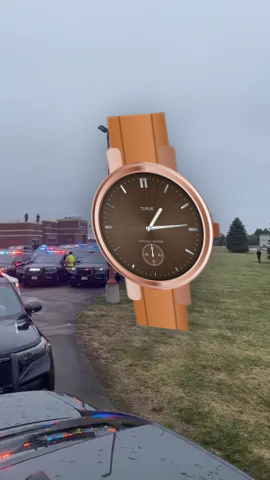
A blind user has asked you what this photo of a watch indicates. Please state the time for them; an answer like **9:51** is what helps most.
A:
**1:14**
